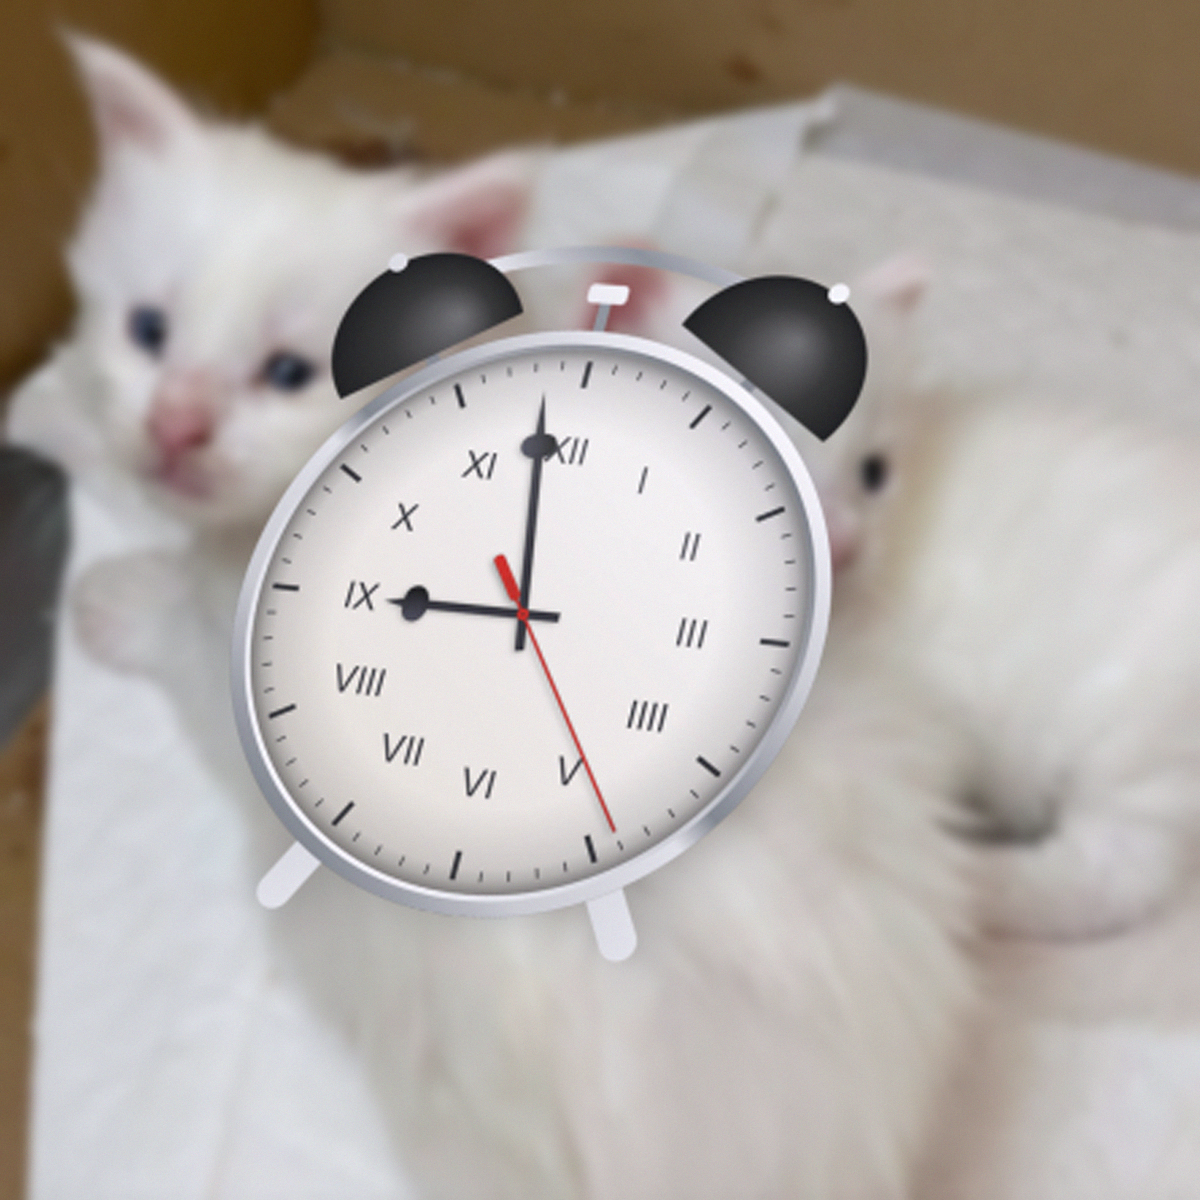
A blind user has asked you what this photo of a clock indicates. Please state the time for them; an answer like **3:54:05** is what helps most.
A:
**8:58:24**
